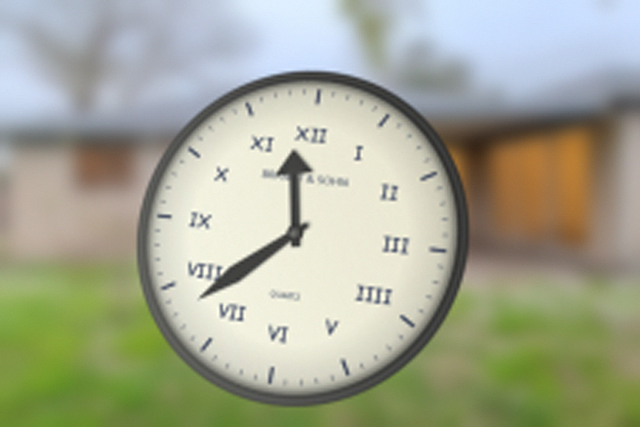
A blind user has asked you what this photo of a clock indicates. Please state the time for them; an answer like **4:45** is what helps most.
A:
**11:38**
